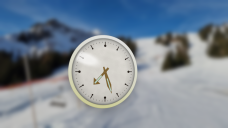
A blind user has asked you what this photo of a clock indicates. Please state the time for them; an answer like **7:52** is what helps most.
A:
**7:27**
